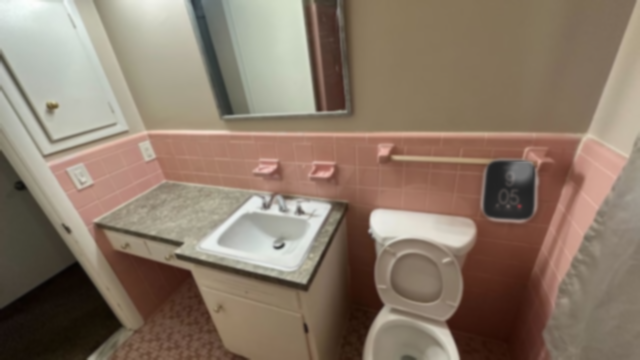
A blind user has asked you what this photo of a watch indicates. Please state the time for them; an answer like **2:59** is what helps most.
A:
**9:05**
